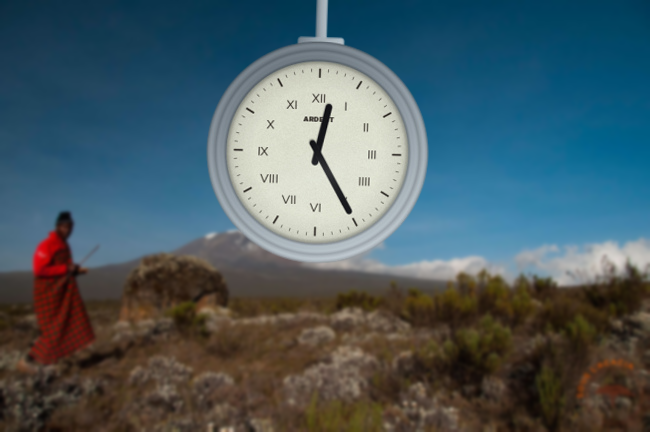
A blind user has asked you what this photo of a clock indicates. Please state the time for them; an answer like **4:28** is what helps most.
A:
**12:25**
